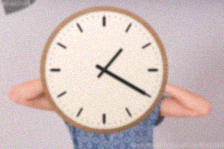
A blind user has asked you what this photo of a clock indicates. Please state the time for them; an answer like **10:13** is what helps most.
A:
**1:20**
